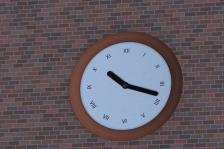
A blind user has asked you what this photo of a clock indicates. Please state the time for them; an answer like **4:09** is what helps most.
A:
**10:18**
